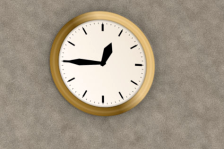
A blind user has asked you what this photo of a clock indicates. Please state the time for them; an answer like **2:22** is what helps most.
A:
**12:45**
